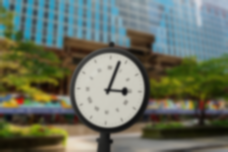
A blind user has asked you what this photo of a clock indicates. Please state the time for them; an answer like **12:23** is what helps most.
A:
**3:03**
